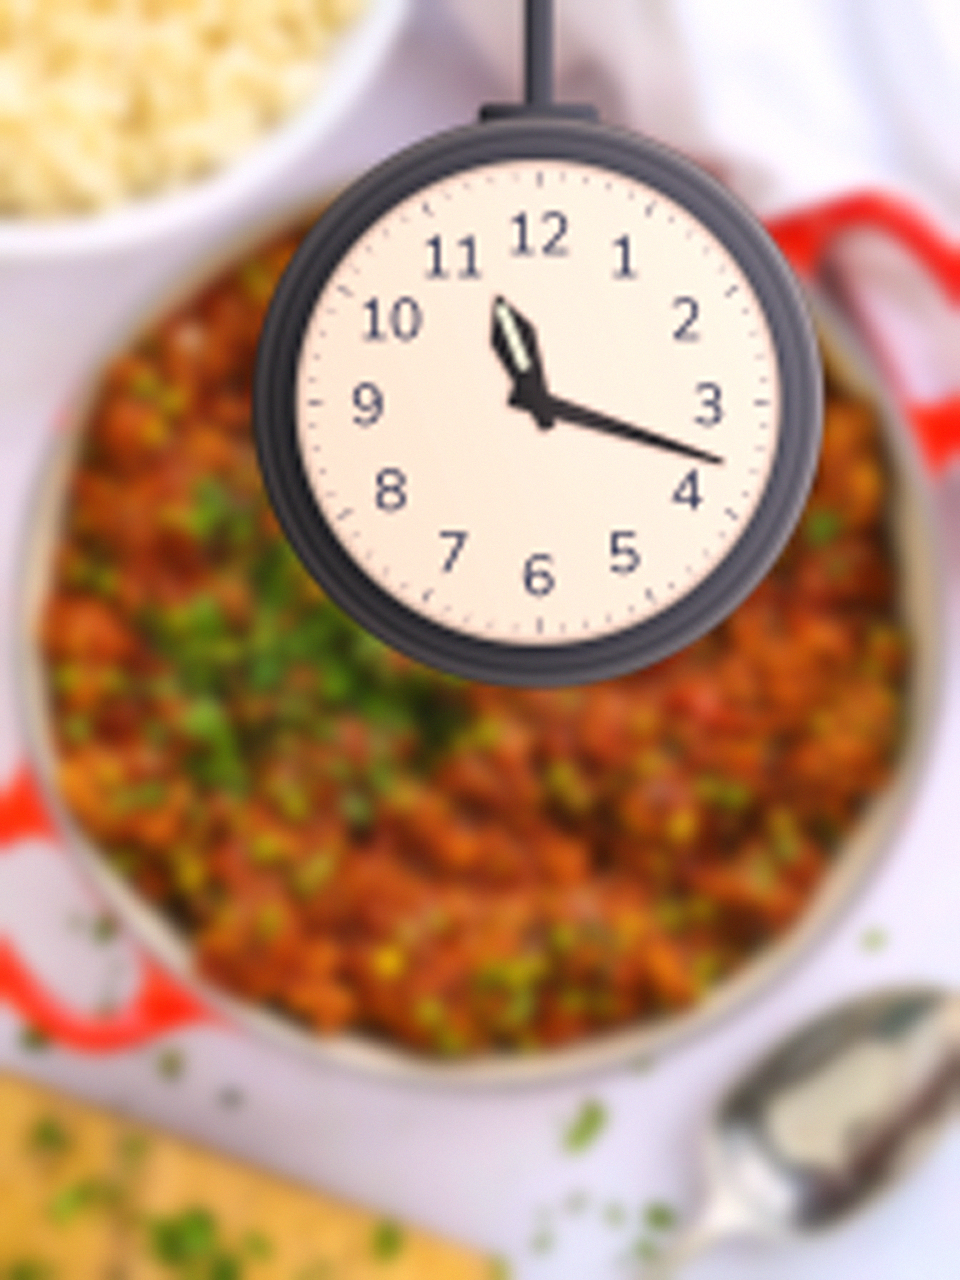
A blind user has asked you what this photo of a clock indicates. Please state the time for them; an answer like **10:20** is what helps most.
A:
**11:18**
